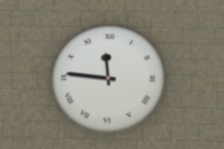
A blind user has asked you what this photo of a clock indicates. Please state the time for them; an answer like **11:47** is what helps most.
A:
**11:46**
